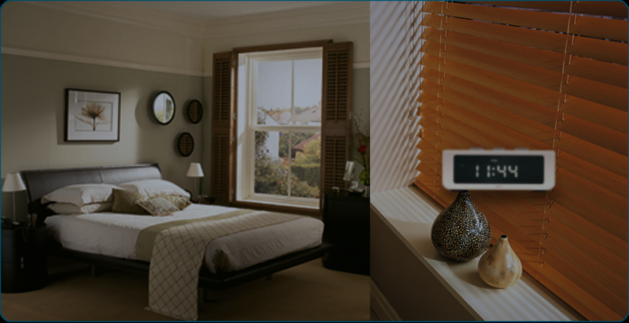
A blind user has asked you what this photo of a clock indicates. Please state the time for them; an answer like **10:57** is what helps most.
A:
**11:44**
